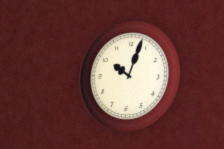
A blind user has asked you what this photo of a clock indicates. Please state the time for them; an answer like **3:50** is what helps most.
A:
**10:03**
